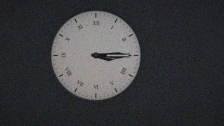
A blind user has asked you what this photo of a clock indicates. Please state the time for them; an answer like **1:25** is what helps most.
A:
**3:15**
